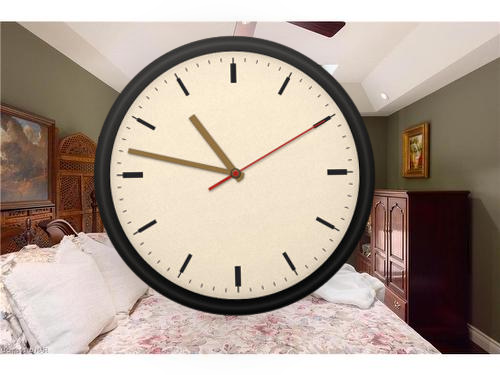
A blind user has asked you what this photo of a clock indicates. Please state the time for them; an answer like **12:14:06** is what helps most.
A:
**10:47:10**
